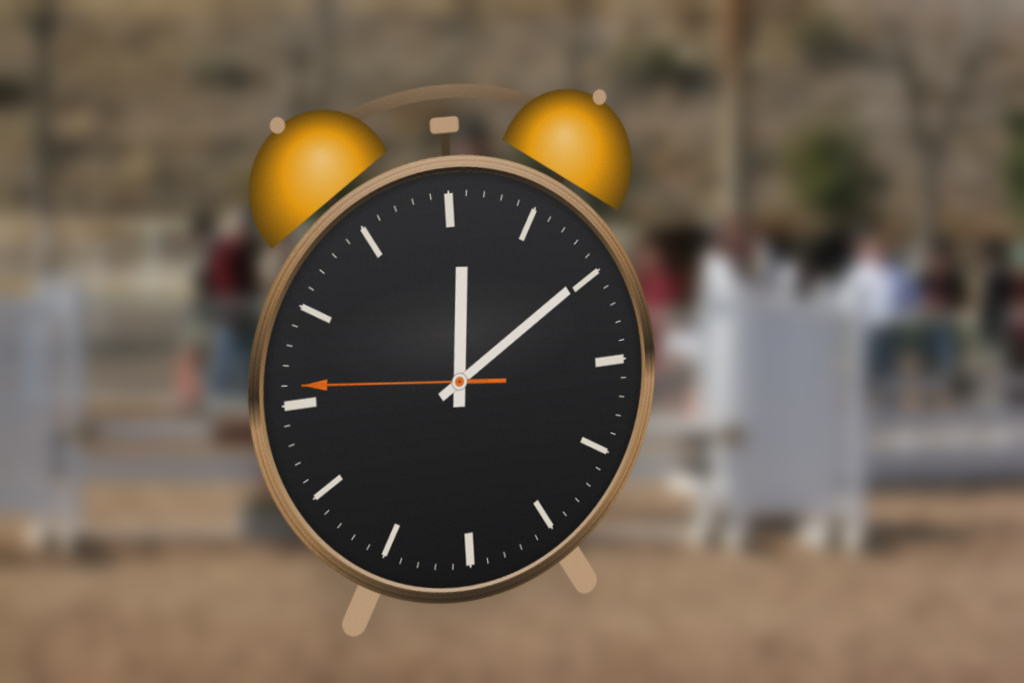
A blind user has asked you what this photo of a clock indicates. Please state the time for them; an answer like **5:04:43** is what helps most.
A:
**12:09:46**
